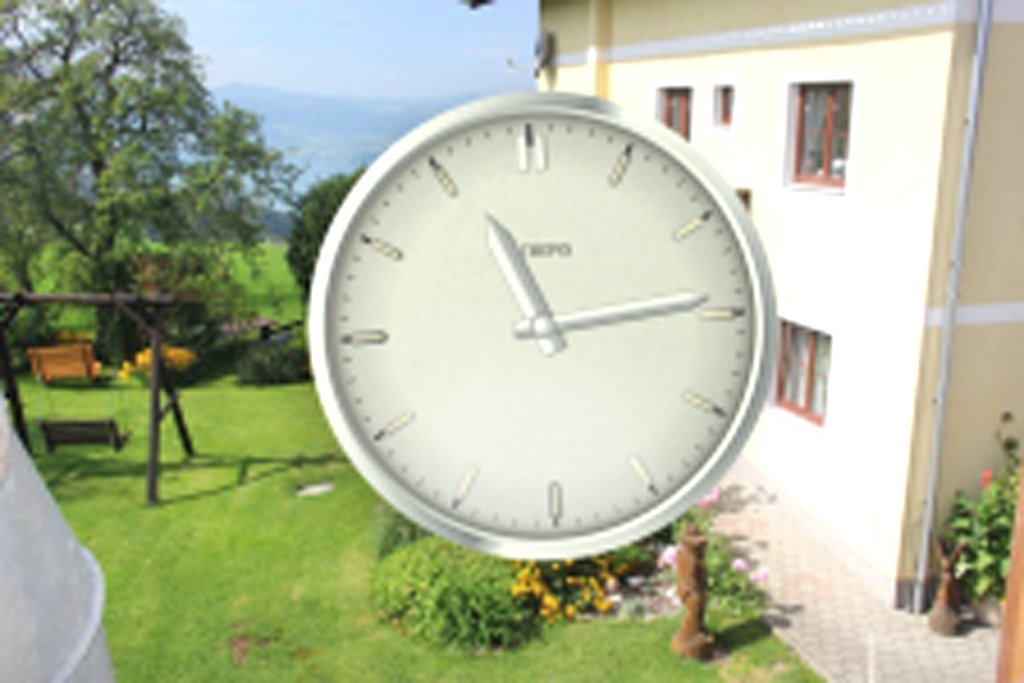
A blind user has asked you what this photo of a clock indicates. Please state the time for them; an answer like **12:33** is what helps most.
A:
**11:14**
